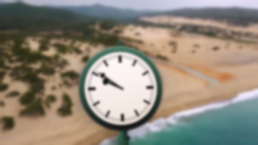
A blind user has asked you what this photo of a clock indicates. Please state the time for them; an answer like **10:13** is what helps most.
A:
**9:51**
